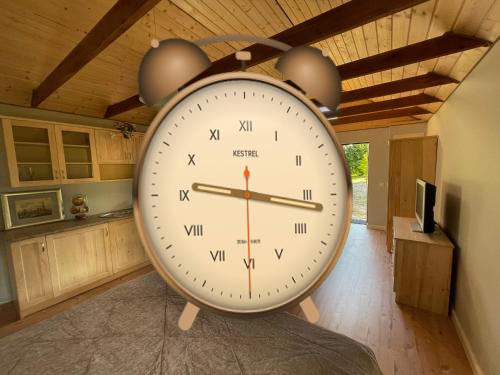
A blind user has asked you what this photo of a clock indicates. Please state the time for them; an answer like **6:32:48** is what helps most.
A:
**9:16:30**
